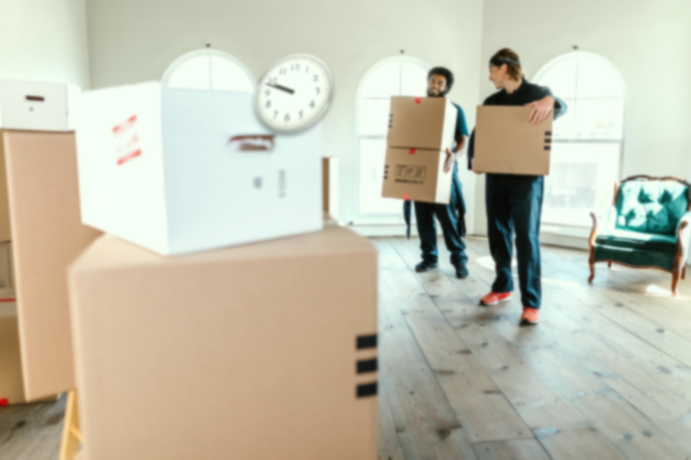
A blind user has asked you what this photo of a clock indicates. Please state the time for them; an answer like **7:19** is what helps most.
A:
**9:48**
